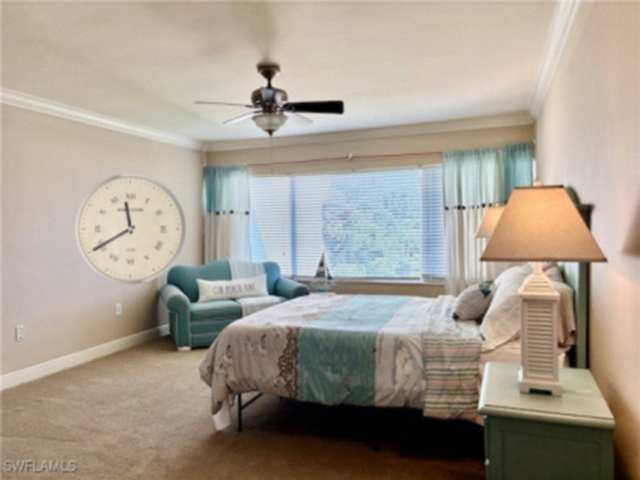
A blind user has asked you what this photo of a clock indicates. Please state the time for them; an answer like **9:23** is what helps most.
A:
**11:40**
